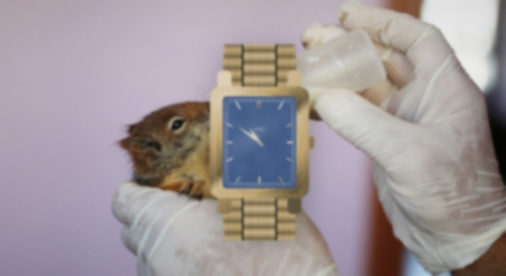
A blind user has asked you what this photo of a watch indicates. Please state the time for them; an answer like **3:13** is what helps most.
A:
**10:51**
